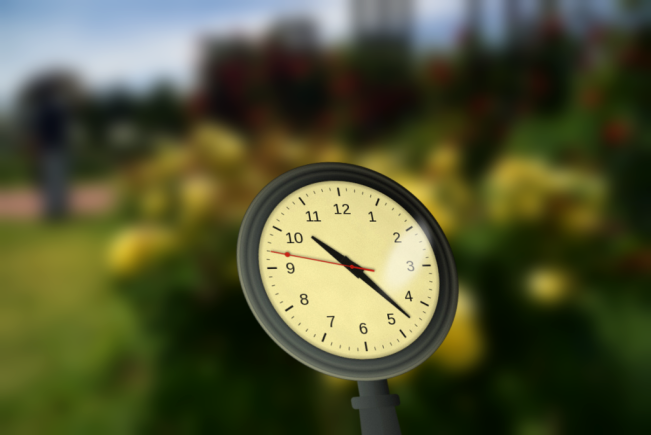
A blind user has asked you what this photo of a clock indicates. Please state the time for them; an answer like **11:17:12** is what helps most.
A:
**10:22:47**
